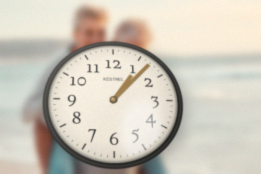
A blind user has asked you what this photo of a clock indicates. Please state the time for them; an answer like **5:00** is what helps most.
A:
**1:07**
